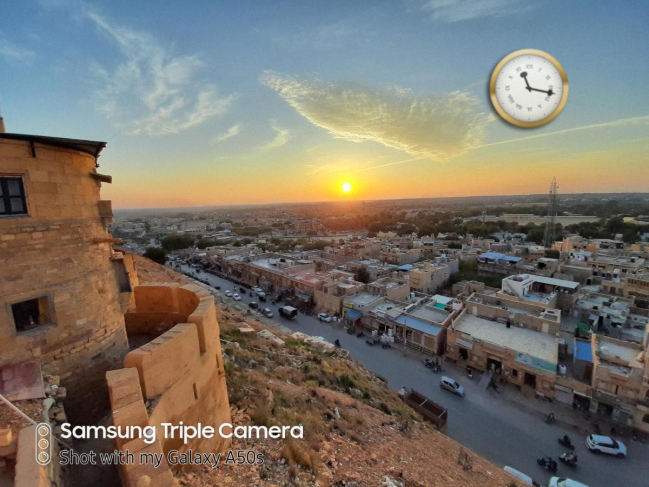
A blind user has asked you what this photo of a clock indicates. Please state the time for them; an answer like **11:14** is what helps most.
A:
**11:17**
